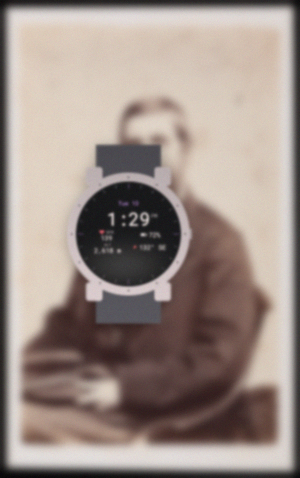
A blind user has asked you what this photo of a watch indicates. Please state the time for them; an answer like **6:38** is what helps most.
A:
**1:29**
